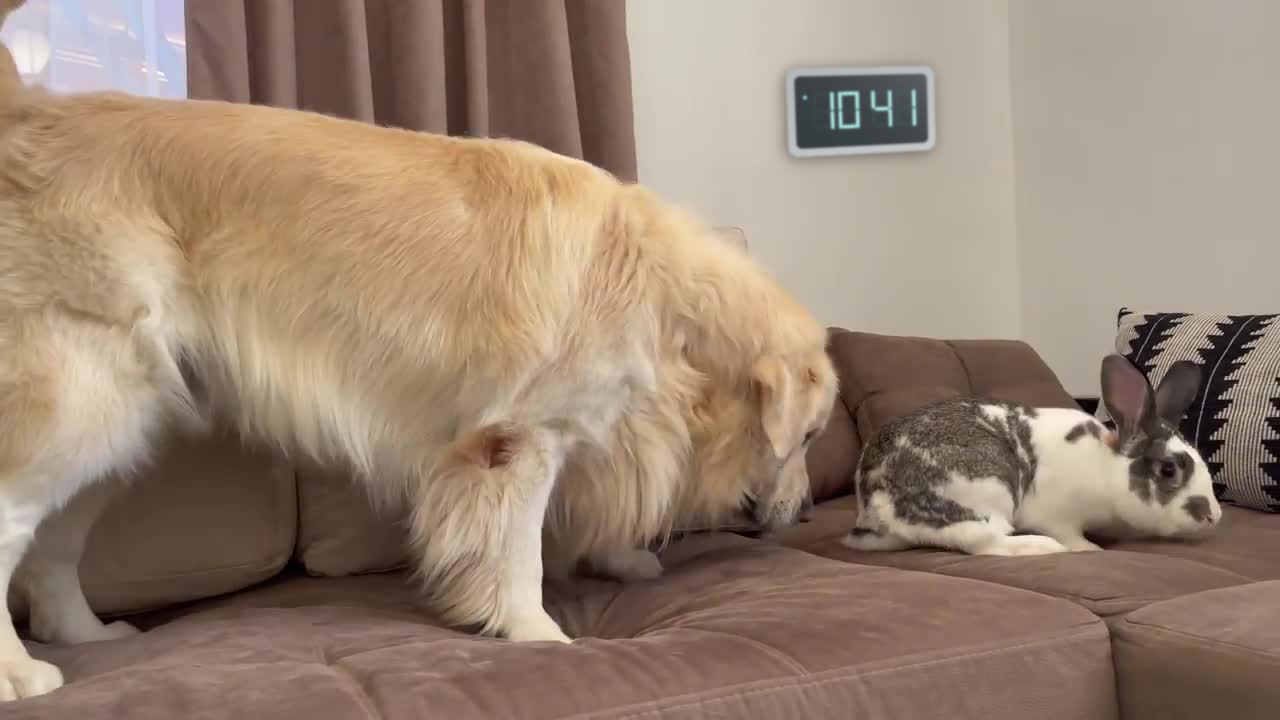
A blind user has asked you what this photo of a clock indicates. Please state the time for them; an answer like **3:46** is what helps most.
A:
**10:41**
